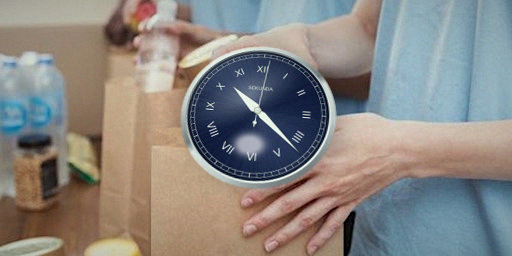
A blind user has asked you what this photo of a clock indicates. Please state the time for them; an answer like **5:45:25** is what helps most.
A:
**10:22:01**
